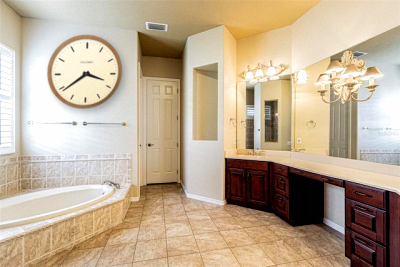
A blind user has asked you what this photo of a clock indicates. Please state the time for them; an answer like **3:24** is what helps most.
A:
**3:39**
